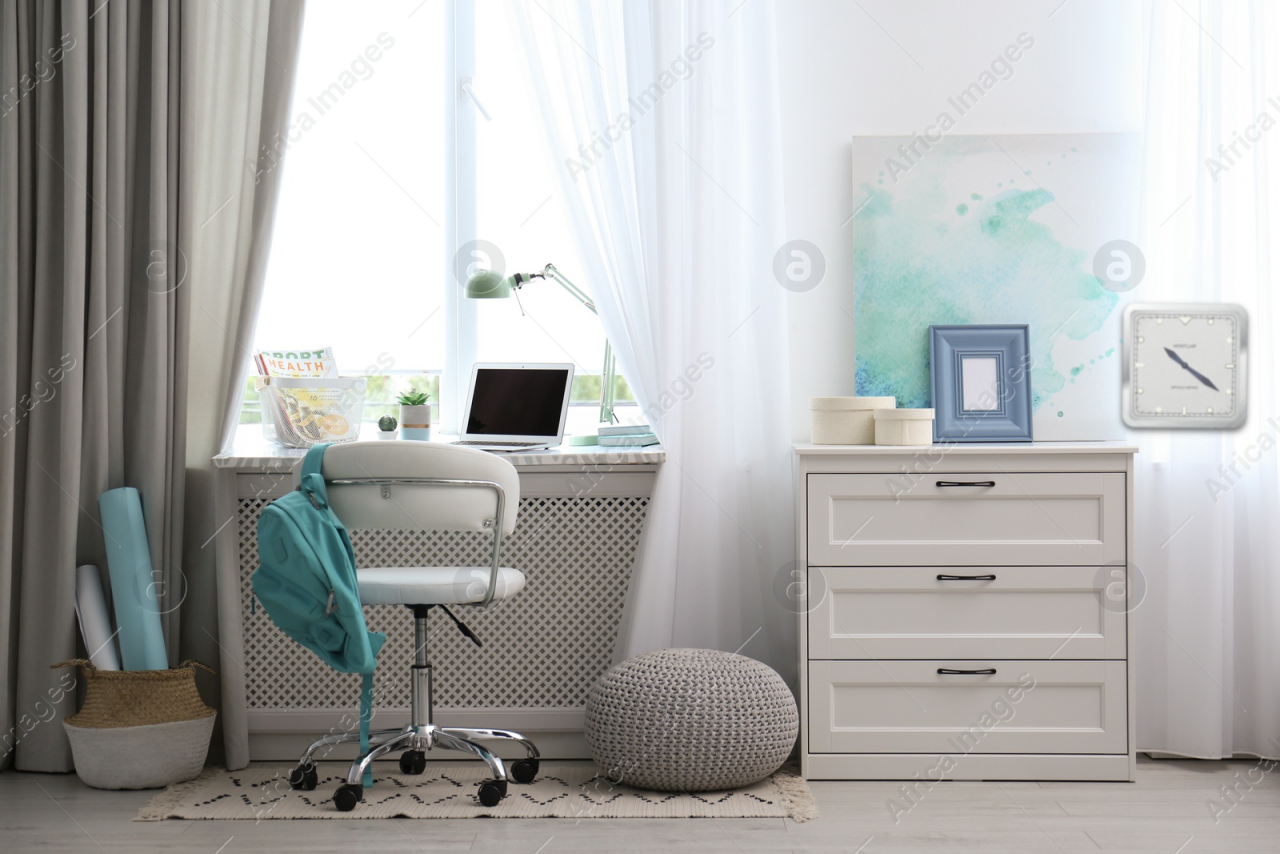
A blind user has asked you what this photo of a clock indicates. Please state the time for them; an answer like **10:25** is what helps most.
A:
**10:21**
